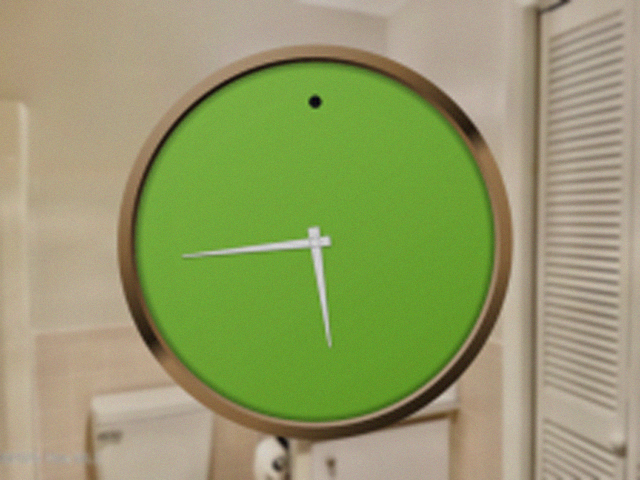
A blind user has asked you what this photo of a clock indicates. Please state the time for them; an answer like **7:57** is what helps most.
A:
**5:44**
